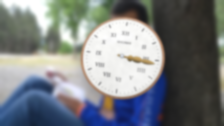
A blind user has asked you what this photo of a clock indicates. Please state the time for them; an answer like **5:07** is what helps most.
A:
**3:16**
